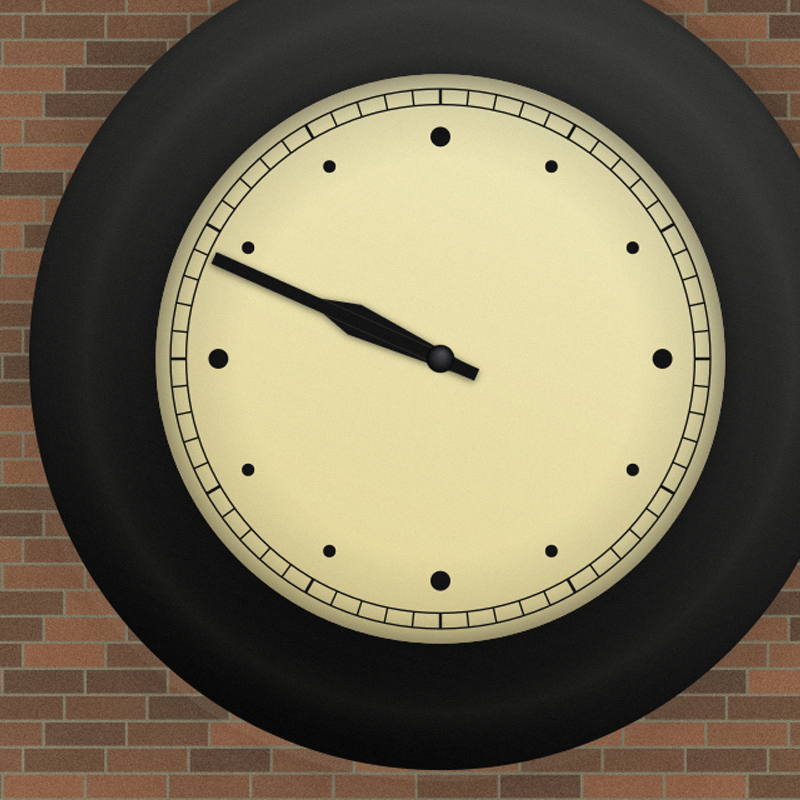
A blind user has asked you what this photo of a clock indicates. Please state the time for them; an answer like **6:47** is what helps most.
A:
**9:49**
